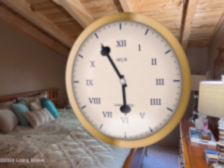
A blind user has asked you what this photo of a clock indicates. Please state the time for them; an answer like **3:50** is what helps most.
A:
**5:55**
